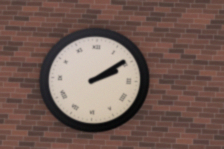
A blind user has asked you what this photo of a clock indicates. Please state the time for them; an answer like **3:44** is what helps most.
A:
**2:09**
